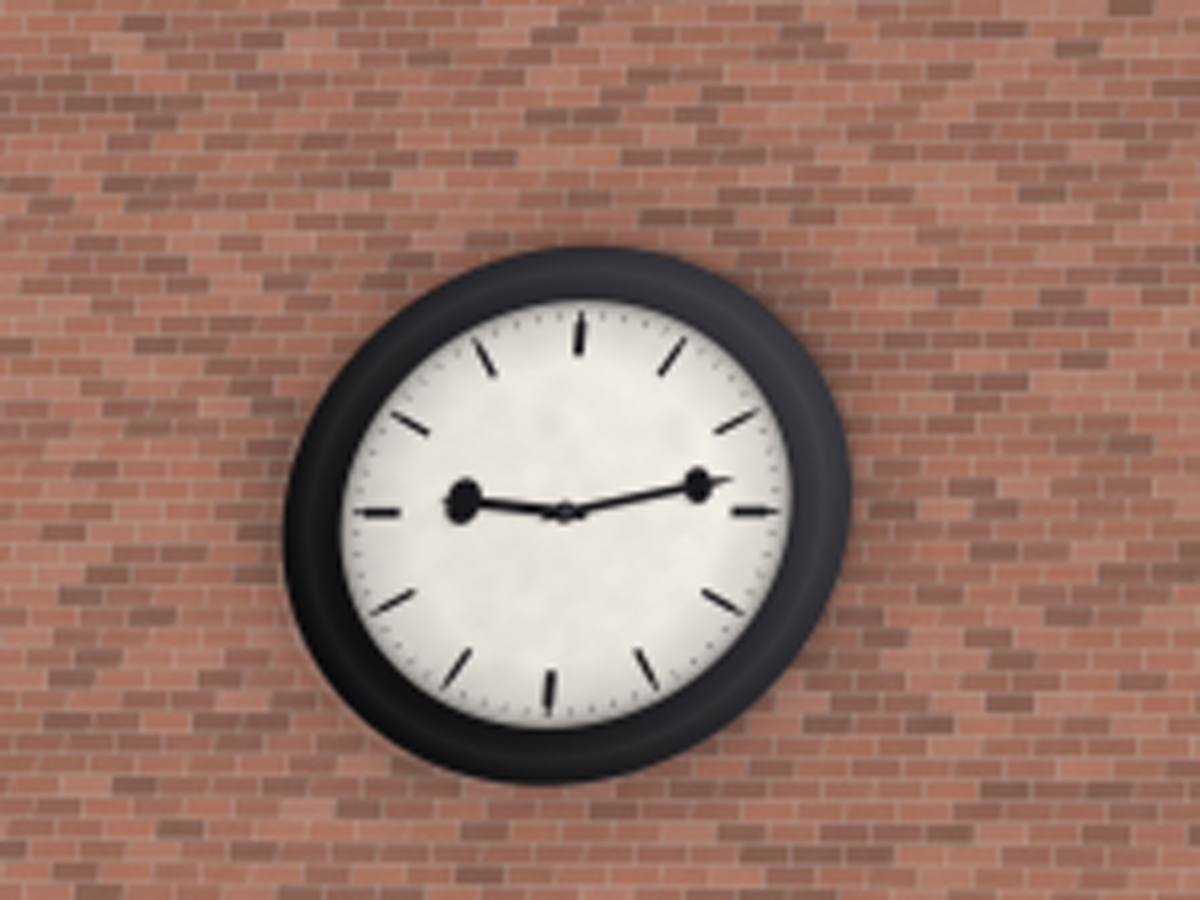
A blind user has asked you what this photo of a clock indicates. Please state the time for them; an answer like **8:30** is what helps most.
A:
**9:13**
